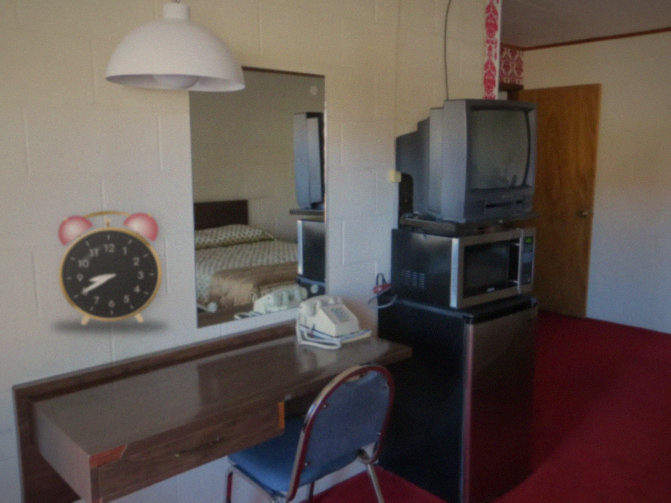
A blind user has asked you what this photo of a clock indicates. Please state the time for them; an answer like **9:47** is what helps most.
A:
**8:40**
